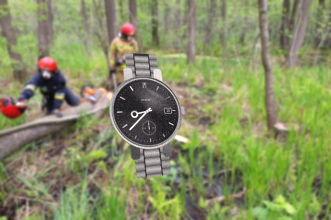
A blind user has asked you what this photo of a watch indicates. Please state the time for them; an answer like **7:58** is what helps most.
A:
**8:38**
